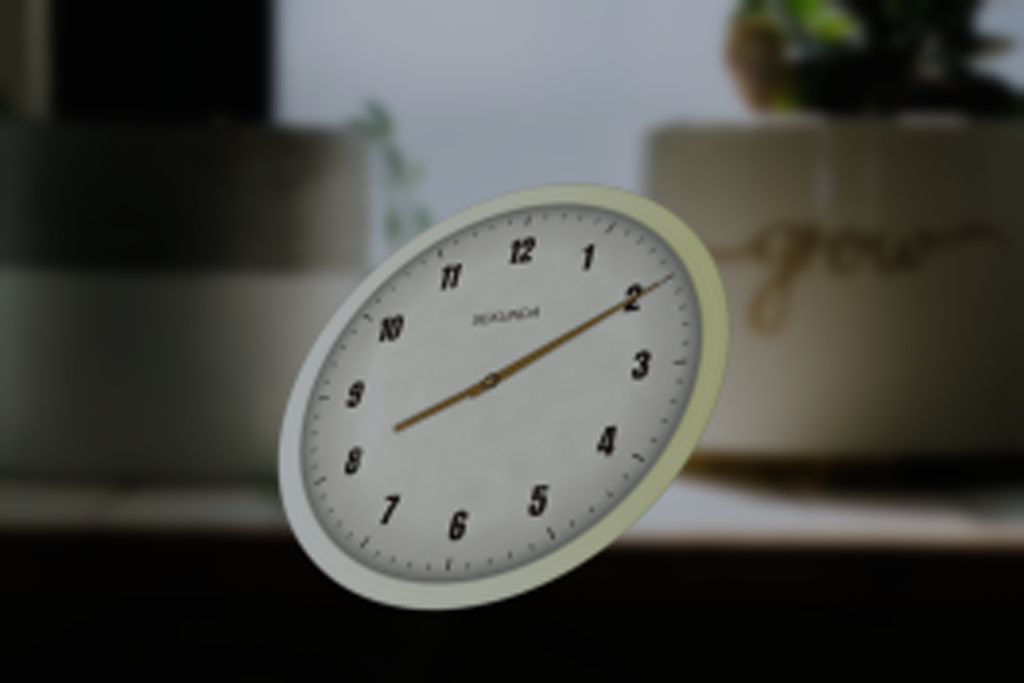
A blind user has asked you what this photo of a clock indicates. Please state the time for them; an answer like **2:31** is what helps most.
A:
**8:10**
